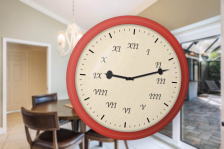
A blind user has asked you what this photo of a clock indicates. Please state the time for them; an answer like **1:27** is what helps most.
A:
**9:12**
